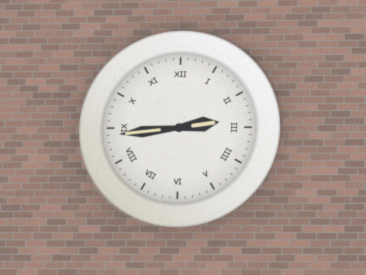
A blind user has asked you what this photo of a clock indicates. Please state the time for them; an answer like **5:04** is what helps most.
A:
**2:44**
